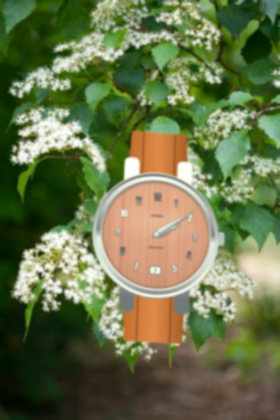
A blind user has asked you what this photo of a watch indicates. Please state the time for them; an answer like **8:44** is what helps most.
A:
**2:09**
